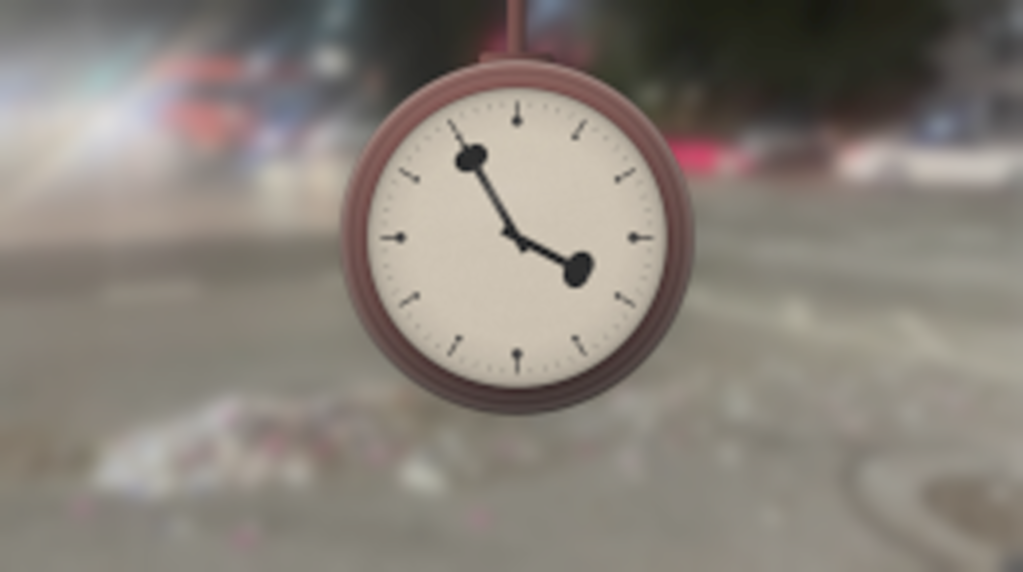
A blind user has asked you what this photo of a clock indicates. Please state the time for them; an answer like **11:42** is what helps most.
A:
**3:55**
